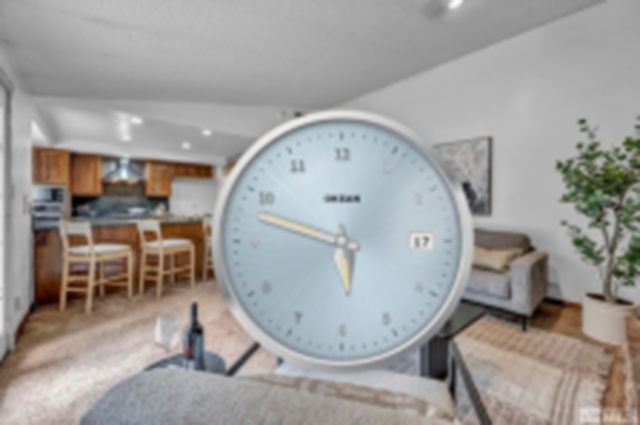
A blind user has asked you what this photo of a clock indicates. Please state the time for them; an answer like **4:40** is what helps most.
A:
**5:48**
